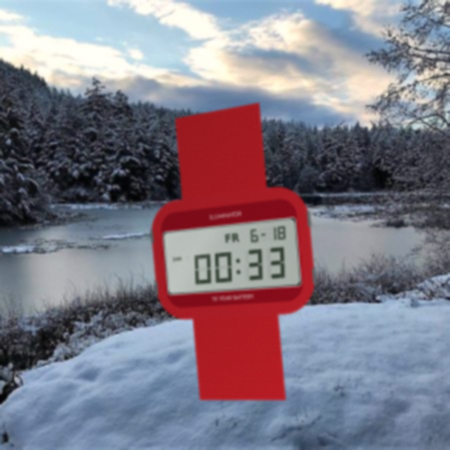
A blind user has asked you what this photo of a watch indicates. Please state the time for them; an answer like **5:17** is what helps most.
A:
**0:33**
